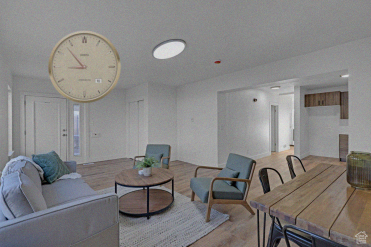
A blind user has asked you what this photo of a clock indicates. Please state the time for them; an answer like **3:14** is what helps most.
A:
**8:53**
